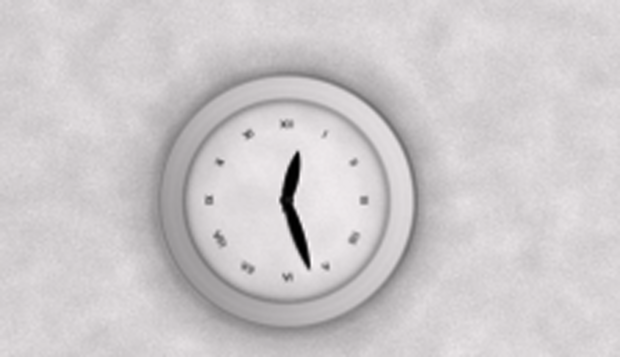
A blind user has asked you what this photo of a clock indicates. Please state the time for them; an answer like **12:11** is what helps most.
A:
**12:27**
